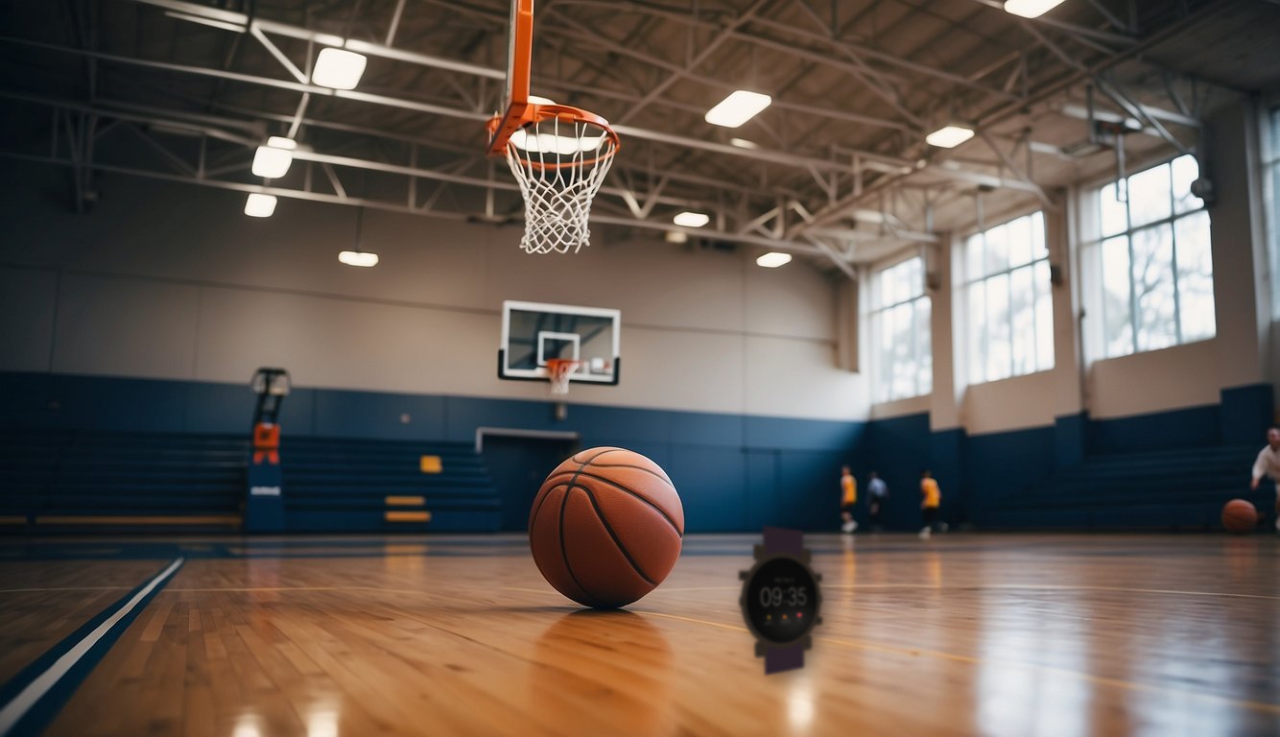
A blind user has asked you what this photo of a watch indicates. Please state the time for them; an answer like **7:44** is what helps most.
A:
**9:35**
